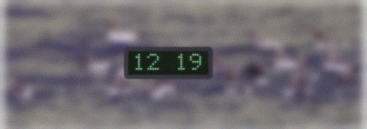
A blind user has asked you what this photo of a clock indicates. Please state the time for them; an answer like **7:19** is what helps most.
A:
**12:19**
